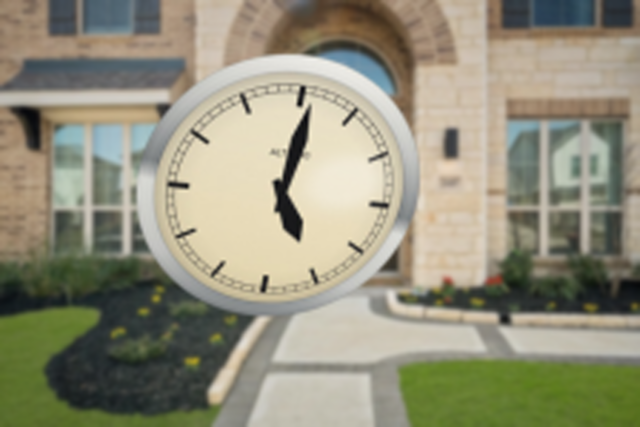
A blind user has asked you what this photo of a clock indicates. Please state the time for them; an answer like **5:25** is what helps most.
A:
**5:01**
